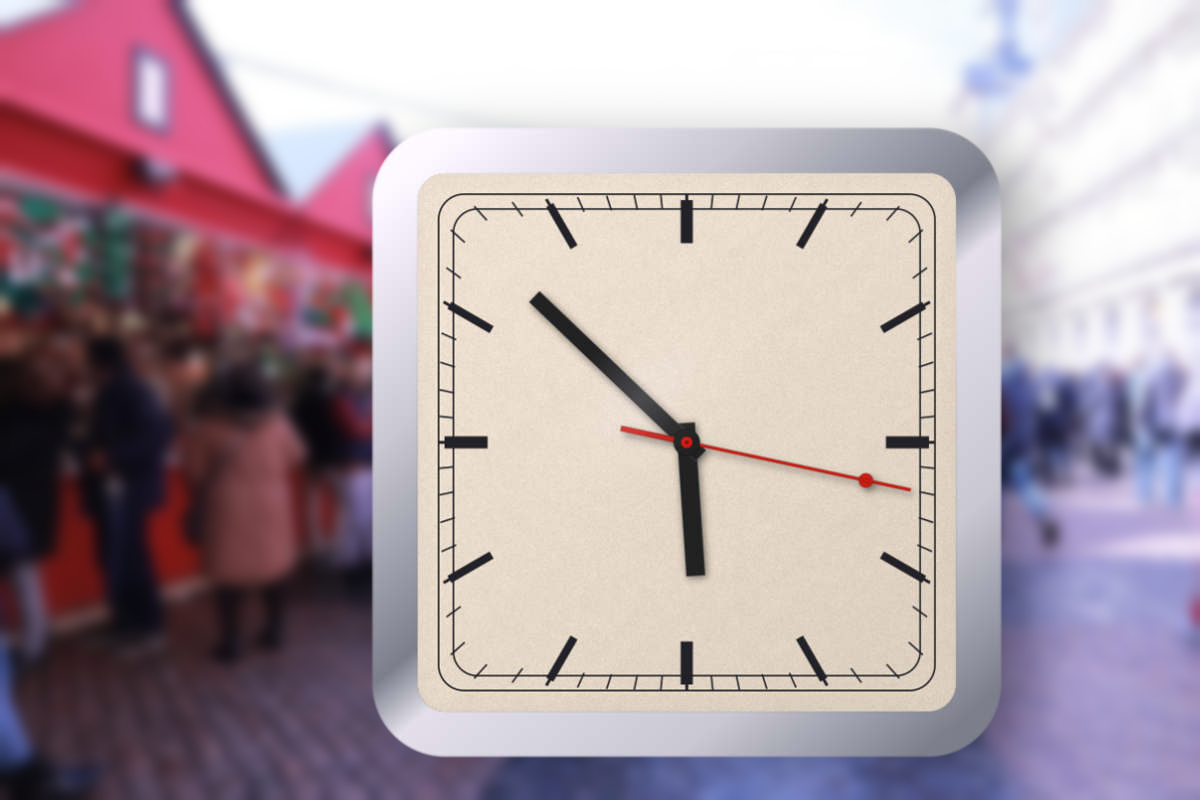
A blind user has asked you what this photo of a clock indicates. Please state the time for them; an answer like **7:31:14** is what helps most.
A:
**5:52:17**
